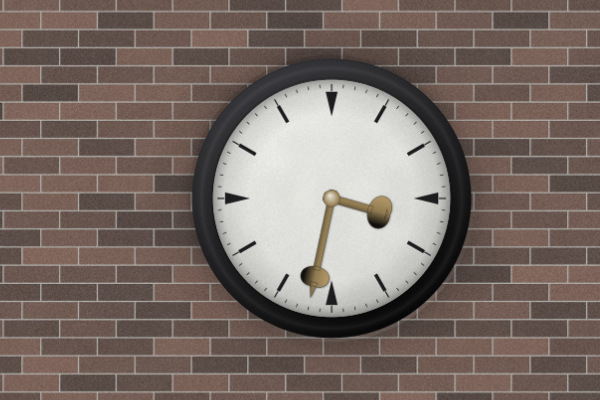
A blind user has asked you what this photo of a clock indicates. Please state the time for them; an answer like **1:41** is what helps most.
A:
**3:32**
